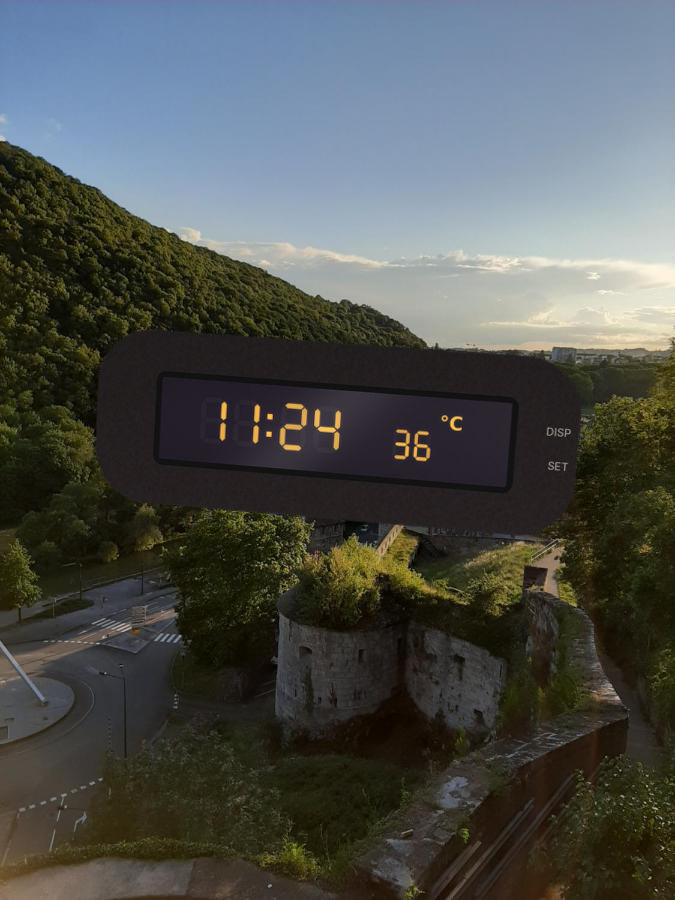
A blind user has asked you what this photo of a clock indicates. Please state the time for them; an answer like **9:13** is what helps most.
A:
**11:24**
